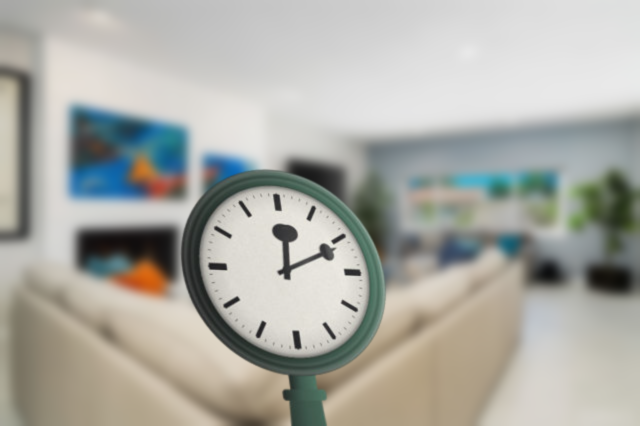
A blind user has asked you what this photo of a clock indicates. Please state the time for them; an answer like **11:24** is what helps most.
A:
**12:11**
